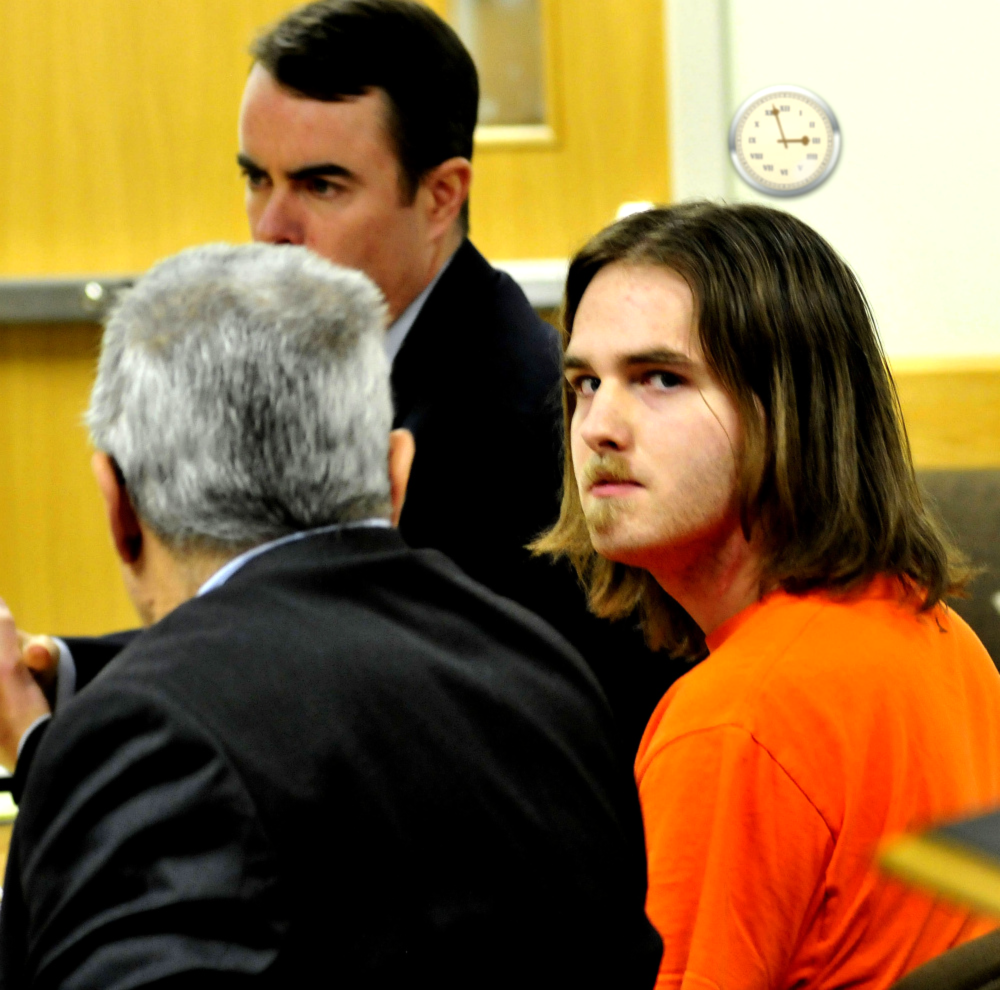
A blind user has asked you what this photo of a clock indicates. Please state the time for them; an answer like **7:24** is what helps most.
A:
**2:57**
